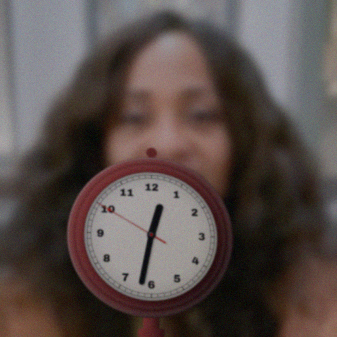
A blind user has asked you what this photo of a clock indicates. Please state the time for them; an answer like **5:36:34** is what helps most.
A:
**12:31:50**
